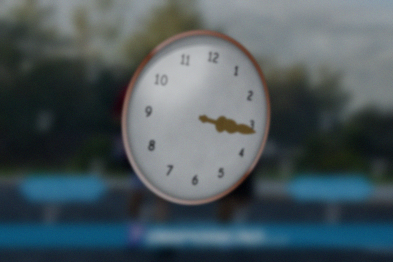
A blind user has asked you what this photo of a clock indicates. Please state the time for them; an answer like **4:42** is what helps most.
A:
**3:16**
